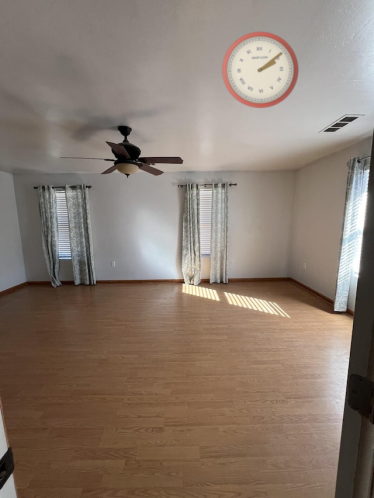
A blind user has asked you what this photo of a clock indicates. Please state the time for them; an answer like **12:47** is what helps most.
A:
**2:09**
